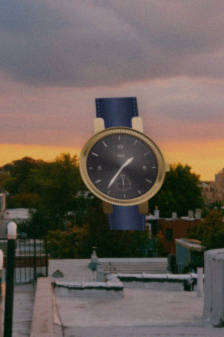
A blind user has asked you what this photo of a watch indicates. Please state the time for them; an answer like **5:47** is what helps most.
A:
**1:36**
